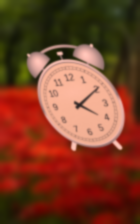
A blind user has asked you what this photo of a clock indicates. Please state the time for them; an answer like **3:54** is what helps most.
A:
**4:10**
